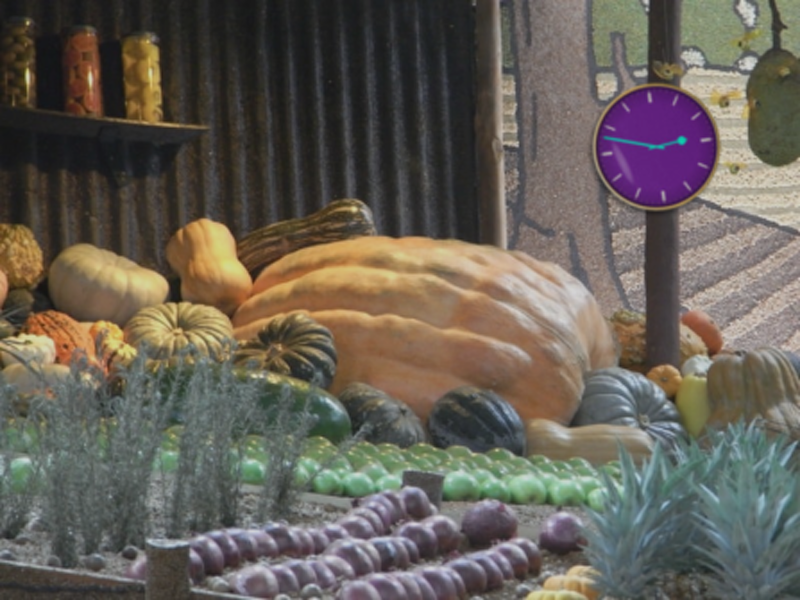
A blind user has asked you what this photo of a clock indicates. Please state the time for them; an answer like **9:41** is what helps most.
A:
**2:48**
